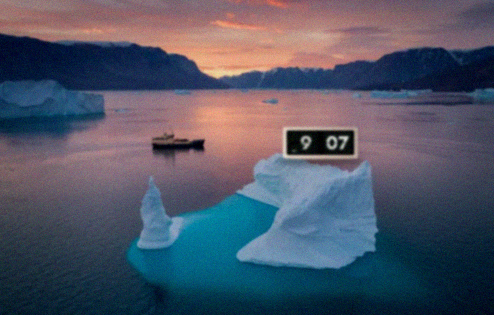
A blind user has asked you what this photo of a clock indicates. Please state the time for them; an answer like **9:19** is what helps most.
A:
**9:07**
